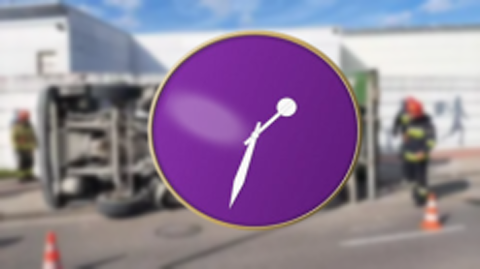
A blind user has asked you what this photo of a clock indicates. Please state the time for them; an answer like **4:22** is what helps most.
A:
**1:33**
